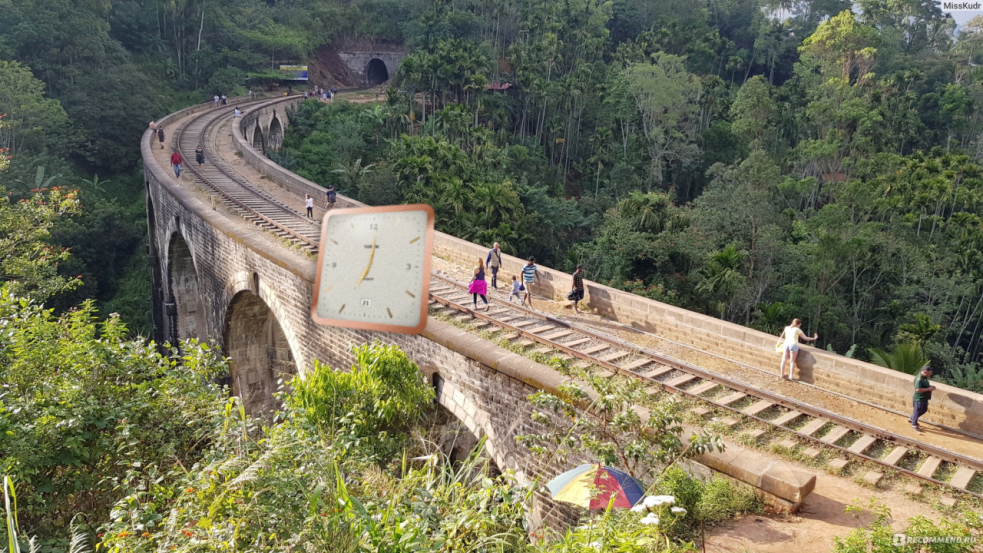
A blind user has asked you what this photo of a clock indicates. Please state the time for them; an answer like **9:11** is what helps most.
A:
**7:01**
